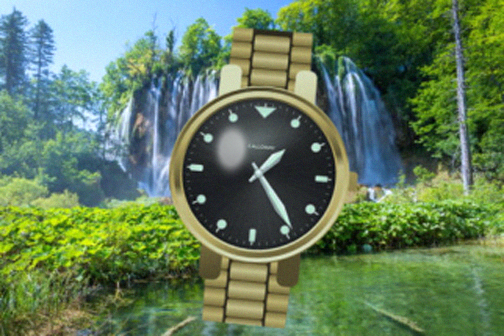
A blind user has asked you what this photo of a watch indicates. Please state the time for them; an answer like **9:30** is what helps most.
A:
**1:24**
